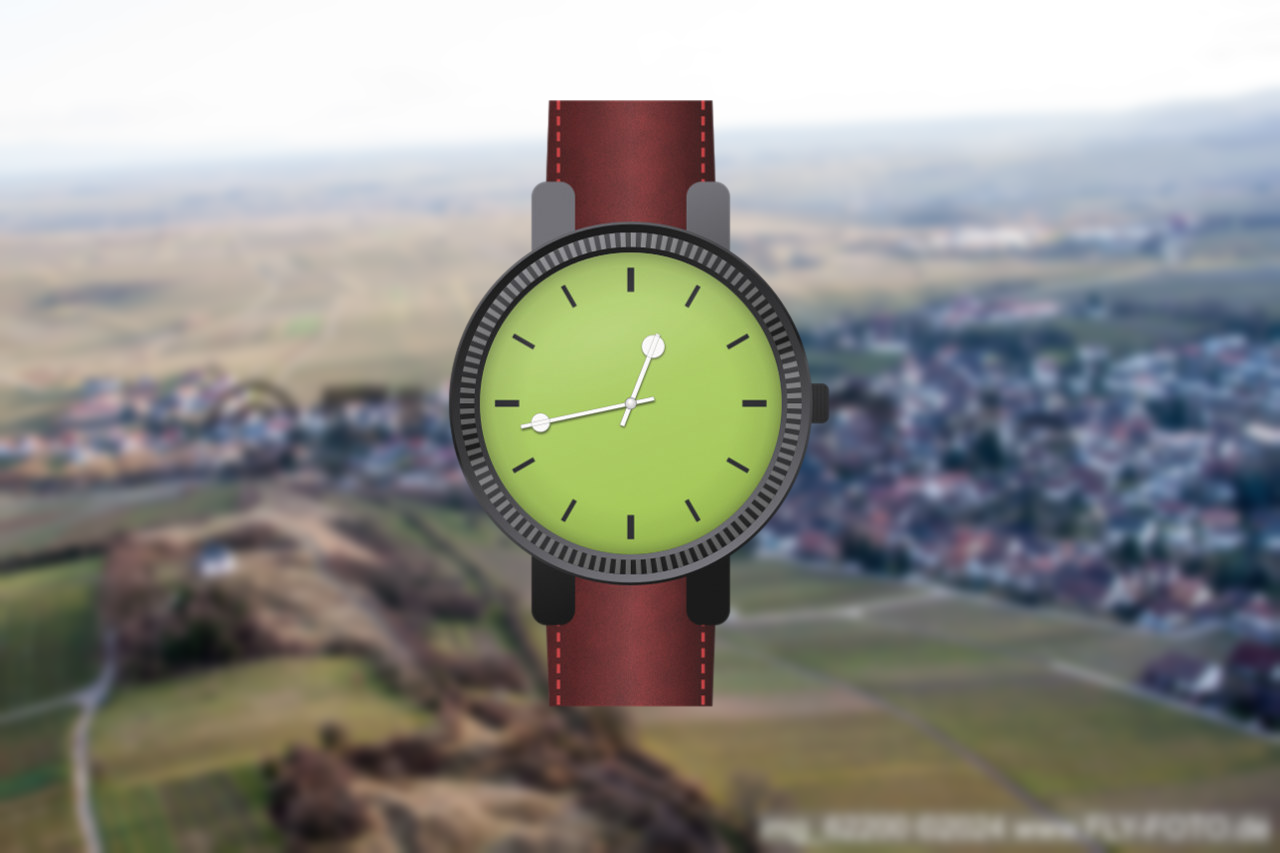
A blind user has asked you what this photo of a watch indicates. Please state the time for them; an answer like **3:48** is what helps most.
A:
**12:43**
